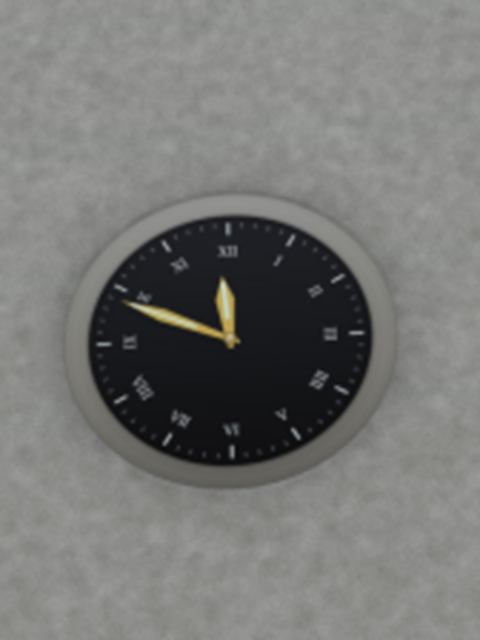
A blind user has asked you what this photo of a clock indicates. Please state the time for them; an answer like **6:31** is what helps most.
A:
**11:49**
